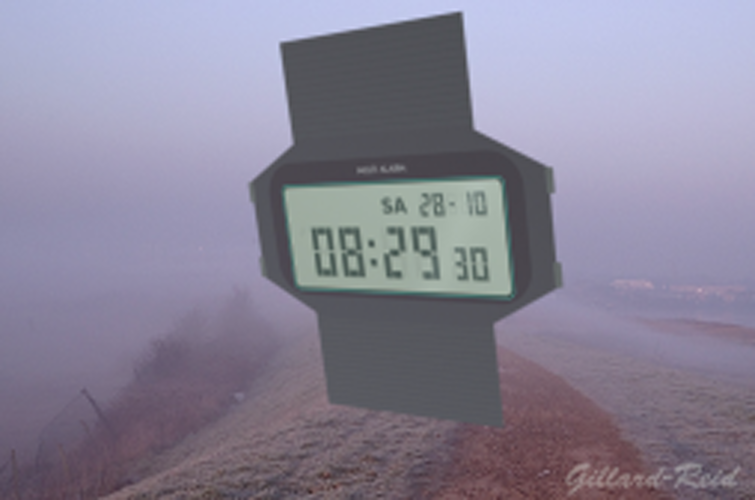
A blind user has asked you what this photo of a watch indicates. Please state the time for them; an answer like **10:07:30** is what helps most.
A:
**8:29:30**
